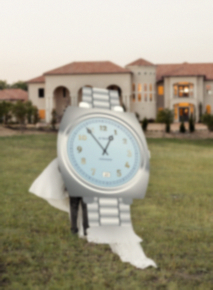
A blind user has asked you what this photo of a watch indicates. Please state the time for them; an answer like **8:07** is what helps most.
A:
**12:54**
